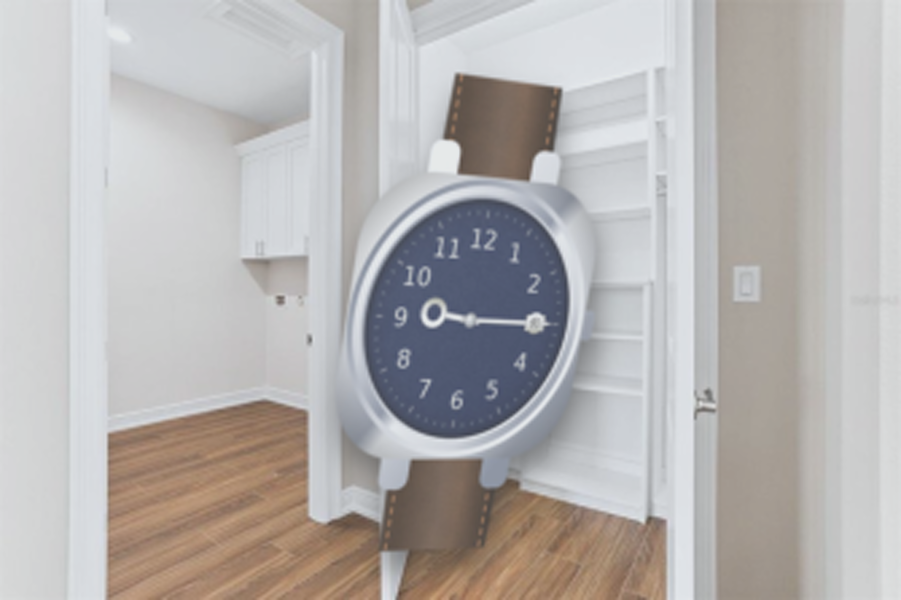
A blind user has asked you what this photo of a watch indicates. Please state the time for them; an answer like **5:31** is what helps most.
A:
**9:15**
